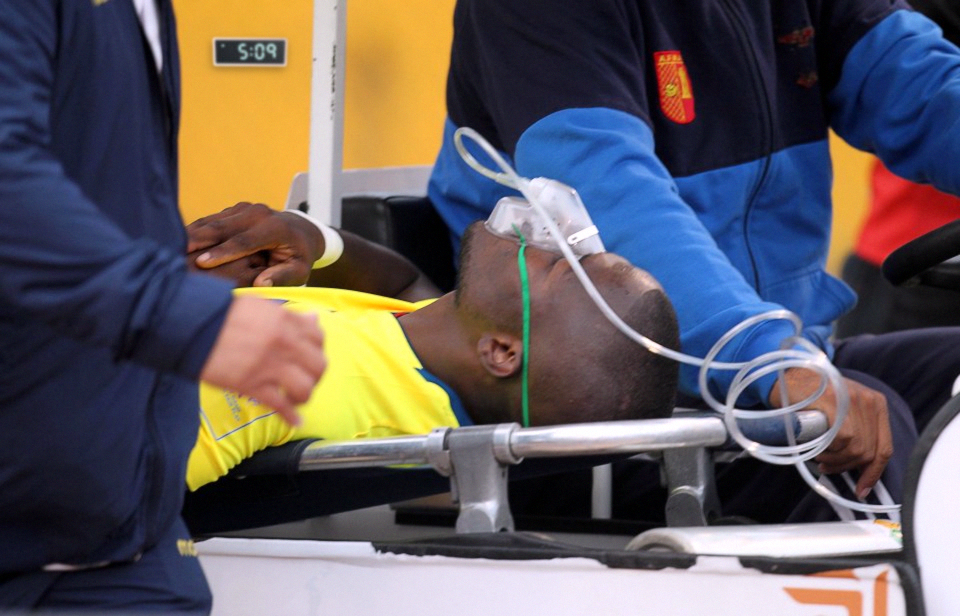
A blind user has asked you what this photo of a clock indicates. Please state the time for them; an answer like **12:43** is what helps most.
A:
**5:09**
